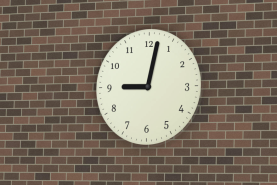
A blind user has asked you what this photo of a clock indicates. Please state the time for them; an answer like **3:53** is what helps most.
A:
**9:02**
